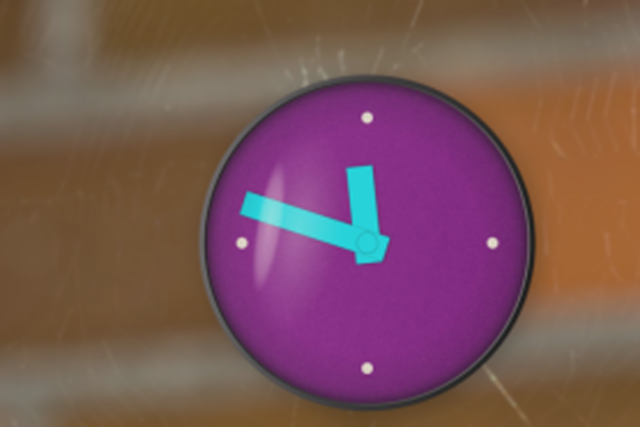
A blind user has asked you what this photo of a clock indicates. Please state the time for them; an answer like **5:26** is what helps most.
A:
**11:48**
